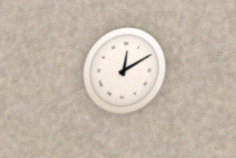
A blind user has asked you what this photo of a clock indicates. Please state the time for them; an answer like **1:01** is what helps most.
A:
**12:10**
